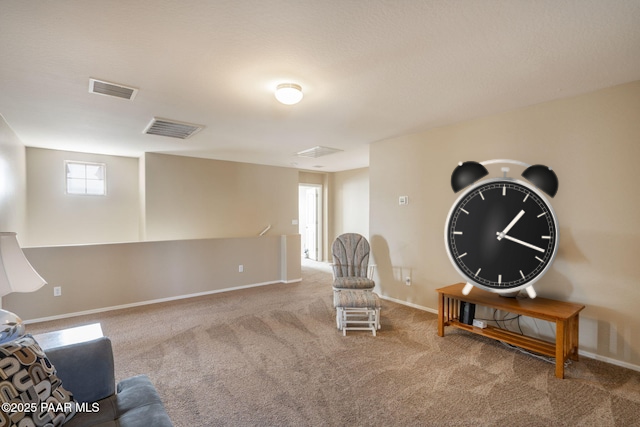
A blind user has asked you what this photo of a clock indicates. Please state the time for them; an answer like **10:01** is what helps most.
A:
**1:18**
